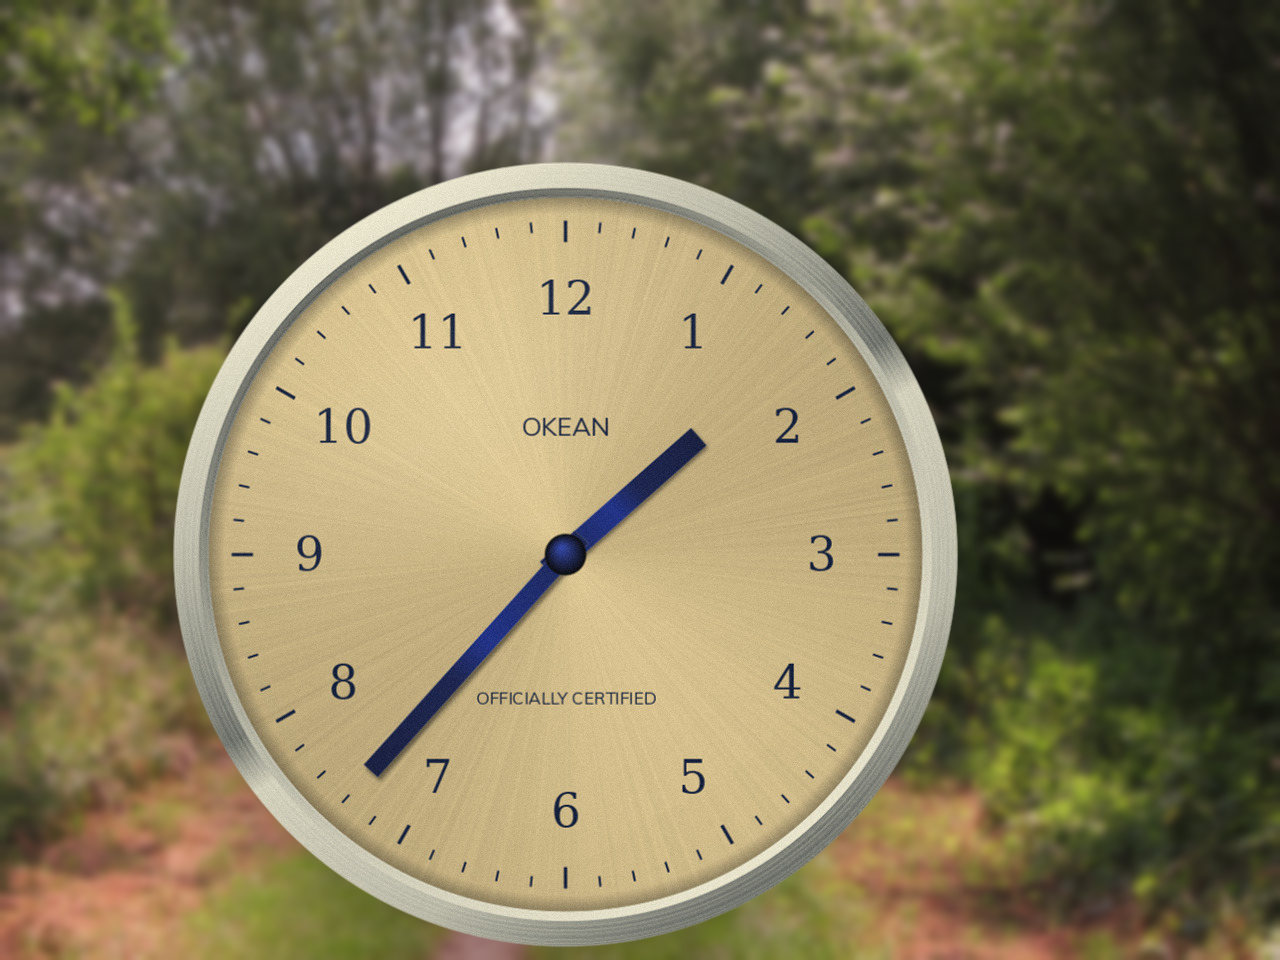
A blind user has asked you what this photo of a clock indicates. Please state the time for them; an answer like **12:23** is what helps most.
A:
**1:37**
